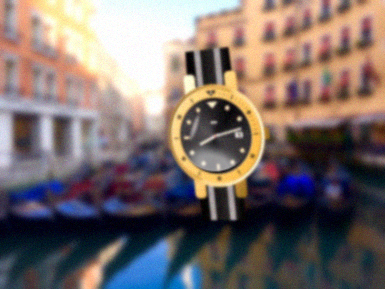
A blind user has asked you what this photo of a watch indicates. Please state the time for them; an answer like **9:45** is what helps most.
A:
**8:13**
